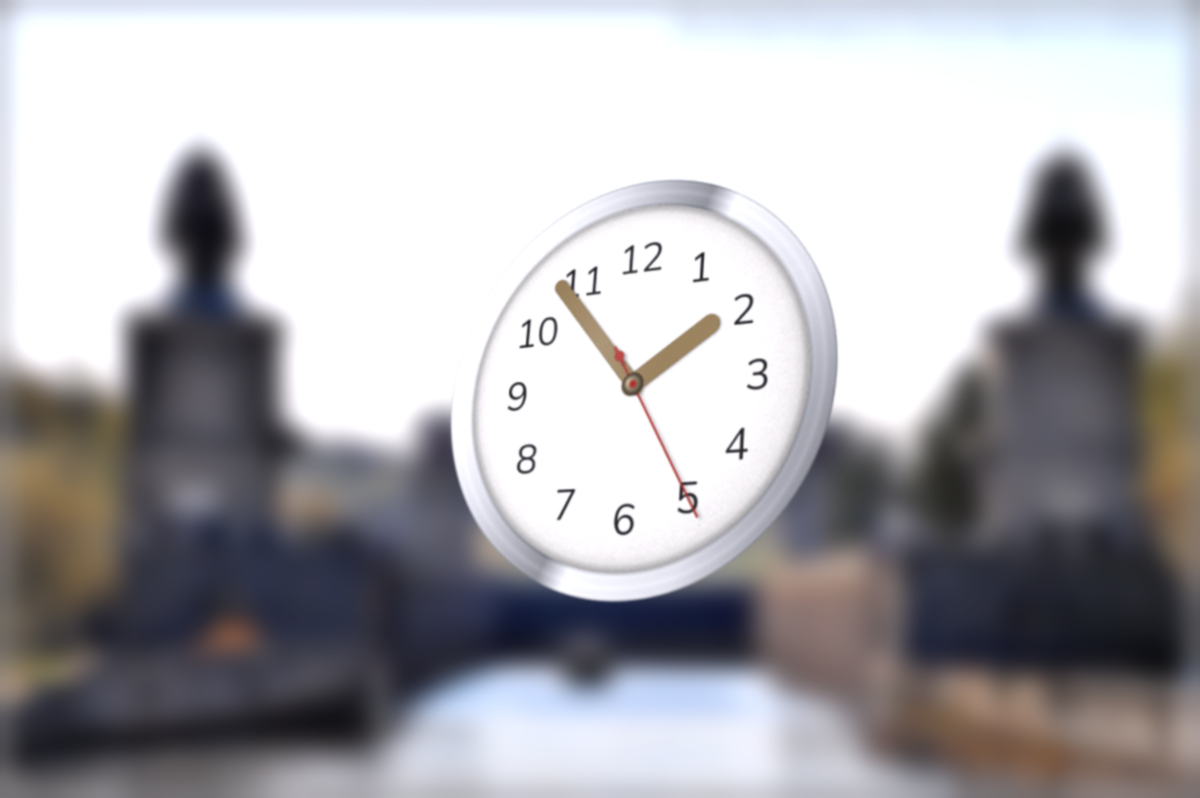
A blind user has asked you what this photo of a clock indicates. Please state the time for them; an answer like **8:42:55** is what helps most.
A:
**1:53:25**
